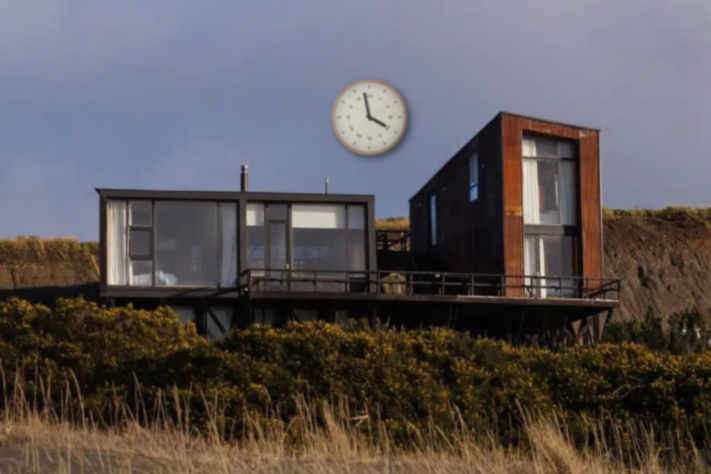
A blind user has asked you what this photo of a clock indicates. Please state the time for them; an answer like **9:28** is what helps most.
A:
**3:58**
